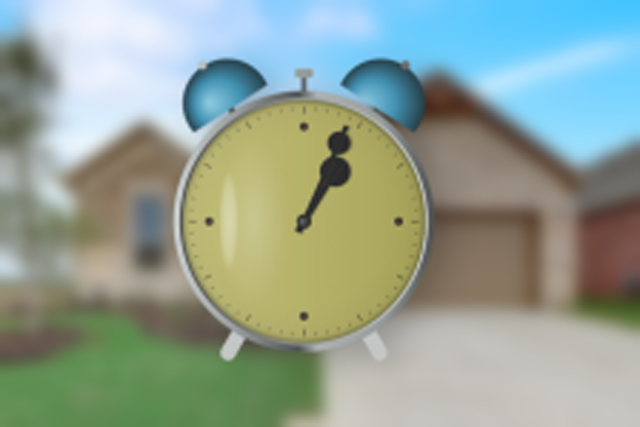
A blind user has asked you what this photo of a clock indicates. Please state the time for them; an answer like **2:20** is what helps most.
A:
**1:04**
